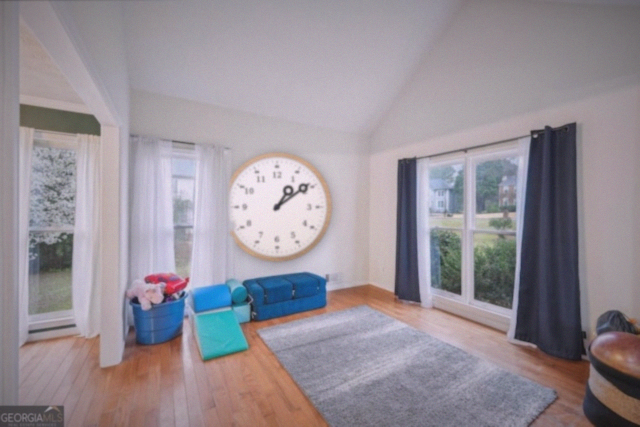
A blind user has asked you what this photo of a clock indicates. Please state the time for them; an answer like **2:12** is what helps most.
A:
**1:09**
